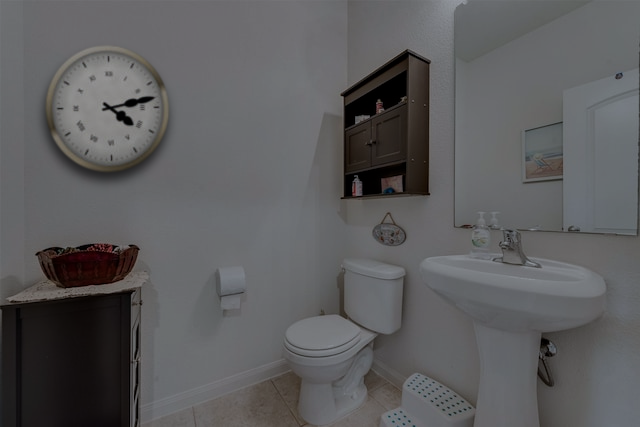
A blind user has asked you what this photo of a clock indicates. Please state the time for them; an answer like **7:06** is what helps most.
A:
**4:13**
